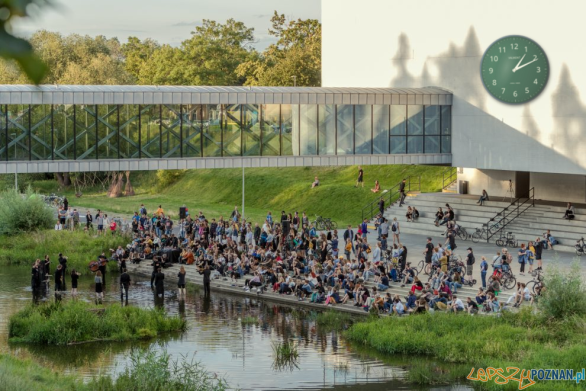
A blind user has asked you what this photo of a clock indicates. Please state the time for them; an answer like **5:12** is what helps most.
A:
**1:11**
